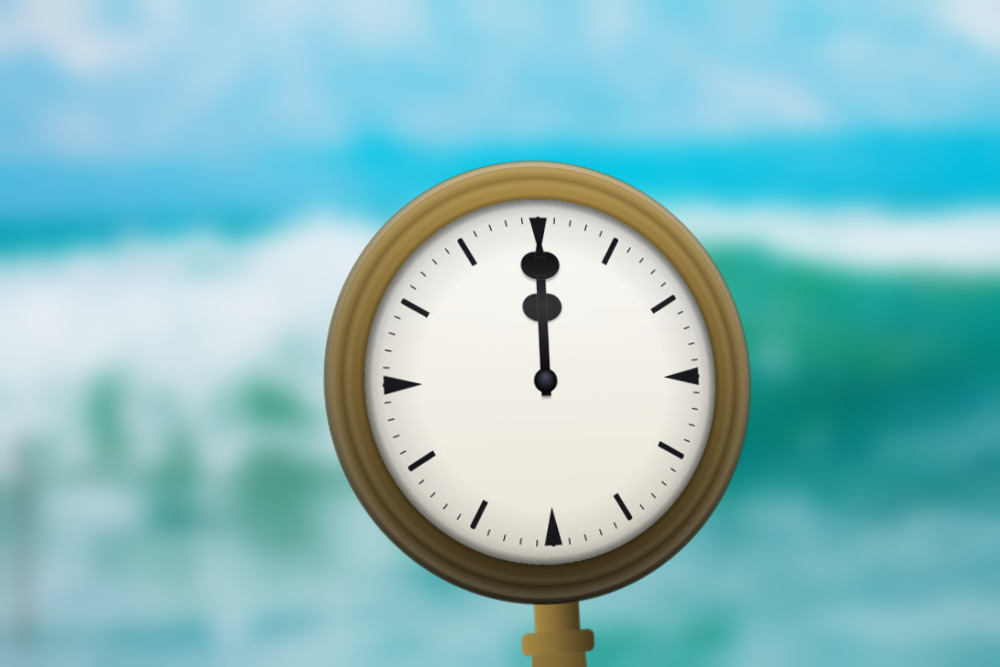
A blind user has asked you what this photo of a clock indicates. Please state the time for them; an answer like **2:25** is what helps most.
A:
**12:00**
